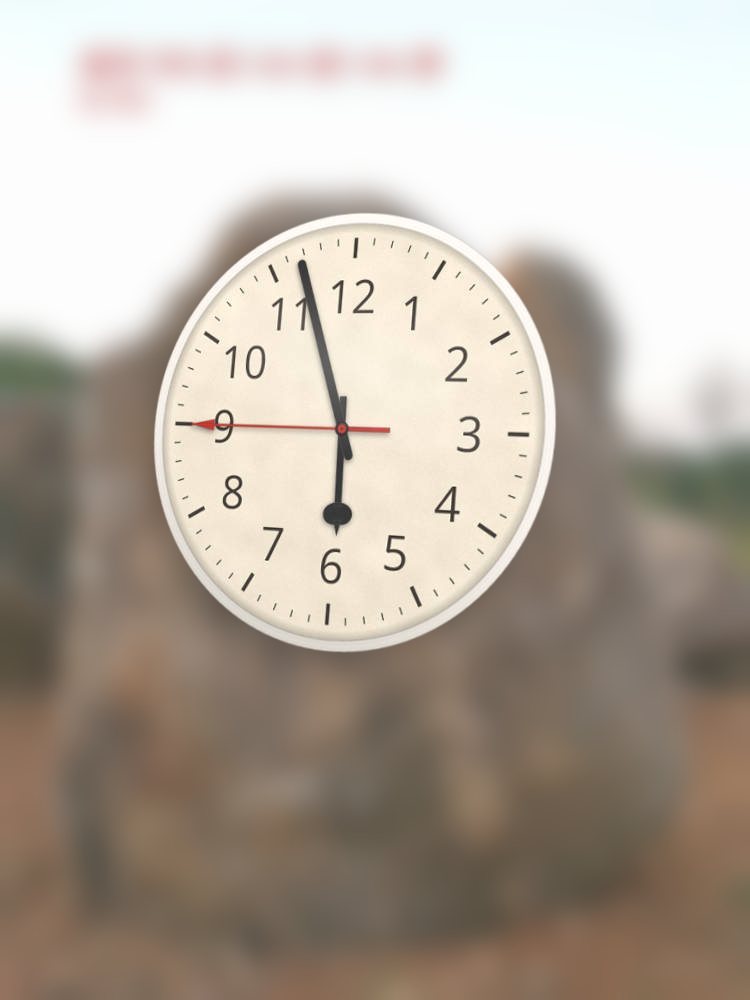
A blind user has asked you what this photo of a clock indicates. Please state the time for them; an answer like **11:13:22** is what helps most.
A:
**5:56:45**
